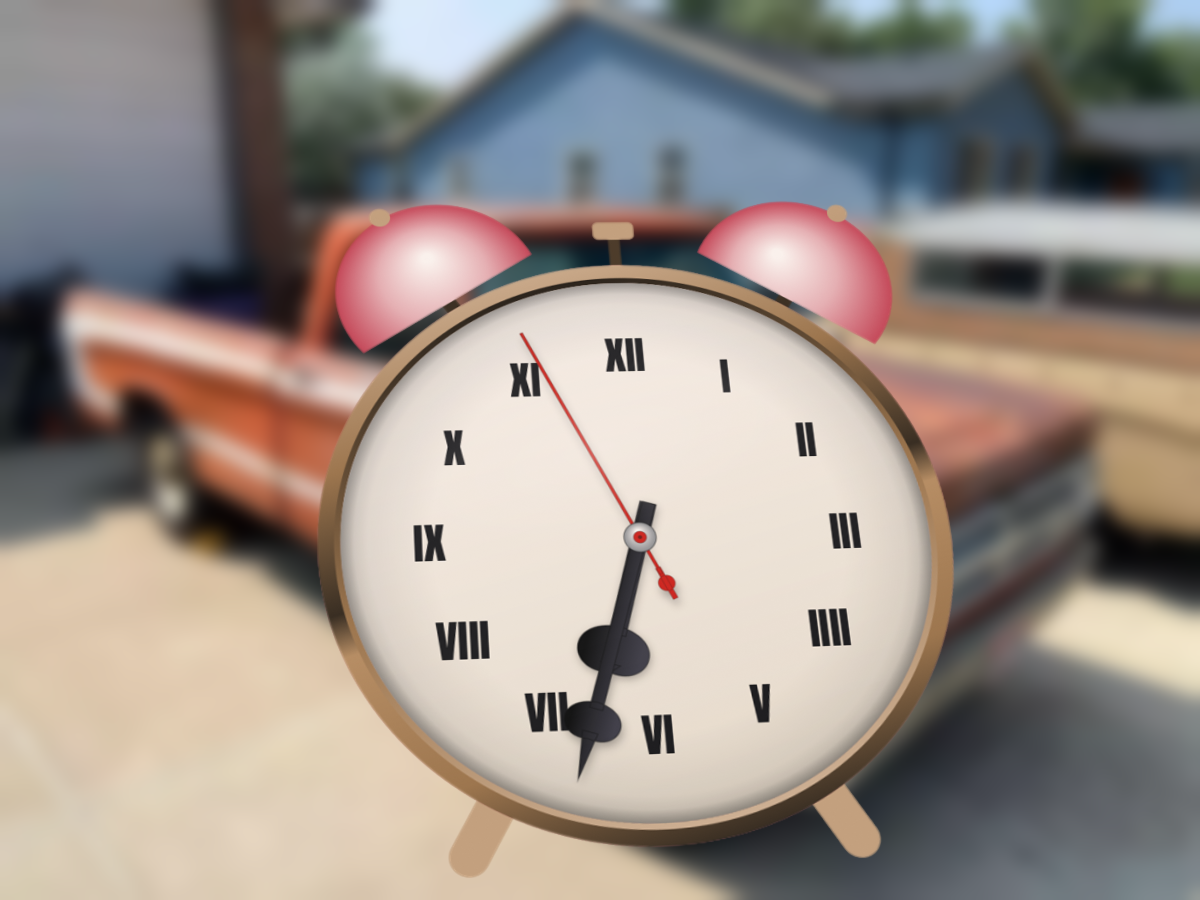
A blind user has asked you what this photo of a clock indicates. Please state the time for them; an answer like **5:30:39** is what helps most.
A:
**6:32:56**
